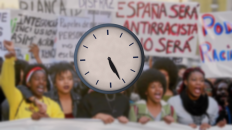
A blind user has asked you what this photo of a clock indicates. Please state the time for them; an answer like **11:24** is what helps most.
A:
**5:26**
